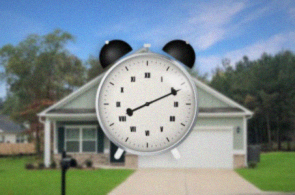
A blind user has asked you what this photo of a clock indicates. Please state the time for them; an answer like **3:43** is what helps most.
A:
**8:11**
